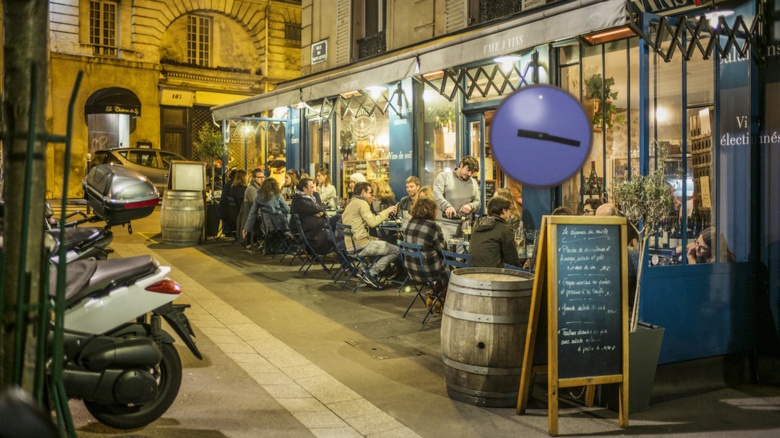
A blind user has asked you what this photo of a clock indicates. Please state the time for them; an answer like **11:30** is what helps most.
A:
**9:17**
